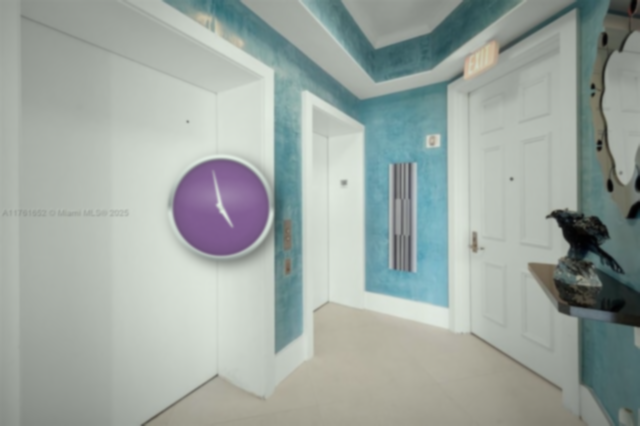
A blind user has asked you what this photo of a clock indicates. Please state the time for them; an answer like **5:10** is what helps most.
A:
**4:58**
